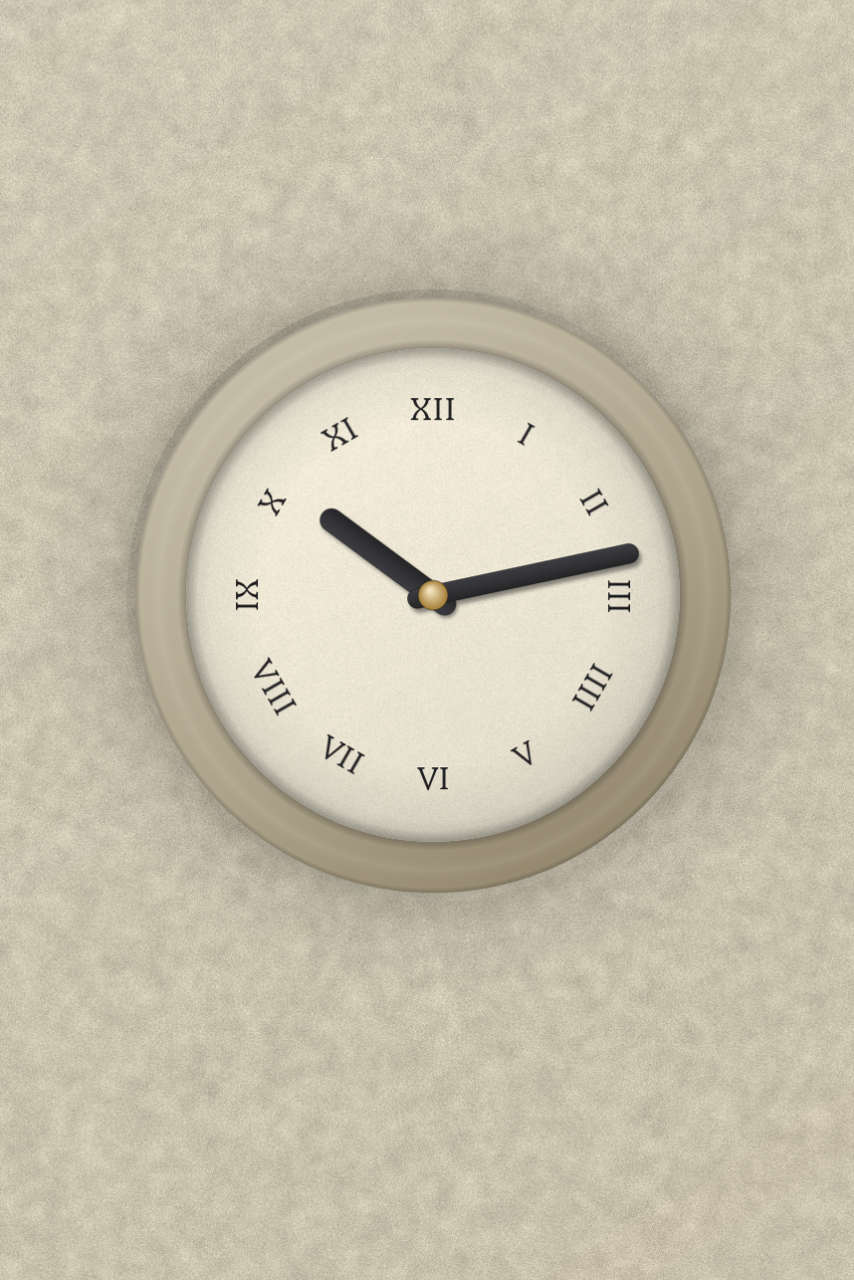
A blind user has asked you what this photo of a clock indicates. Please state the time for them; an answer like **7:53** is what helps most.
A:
**10:13**
